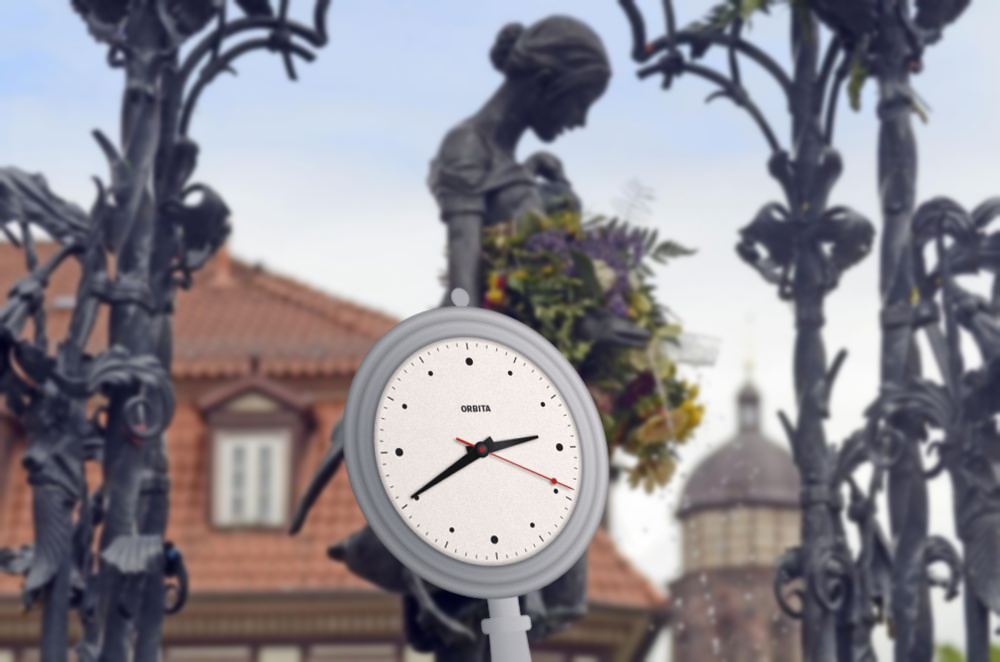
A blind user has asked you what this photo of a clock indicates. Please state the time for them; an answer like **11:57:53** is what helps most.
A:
**2:40:19**
